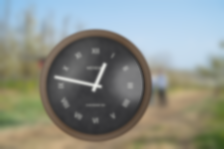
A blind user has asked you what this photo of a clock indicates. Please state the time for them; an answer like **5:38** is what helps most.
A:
**12:47**
